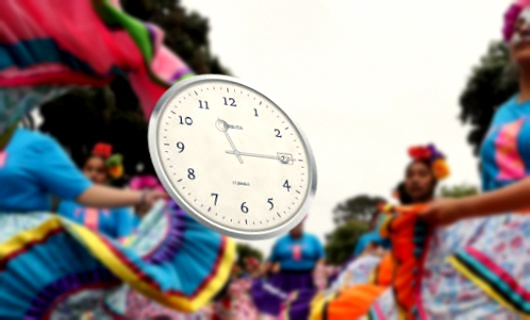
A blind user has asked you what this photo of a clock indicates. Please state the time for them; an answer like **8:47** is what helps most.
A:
**11:15**
